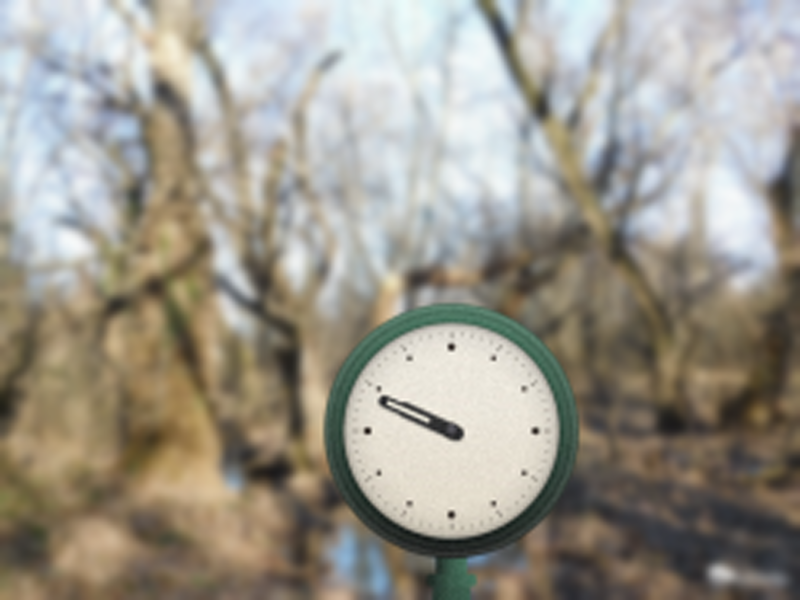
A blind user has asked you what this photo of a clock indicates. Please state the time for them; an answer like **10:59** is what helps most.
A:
**9:49**
